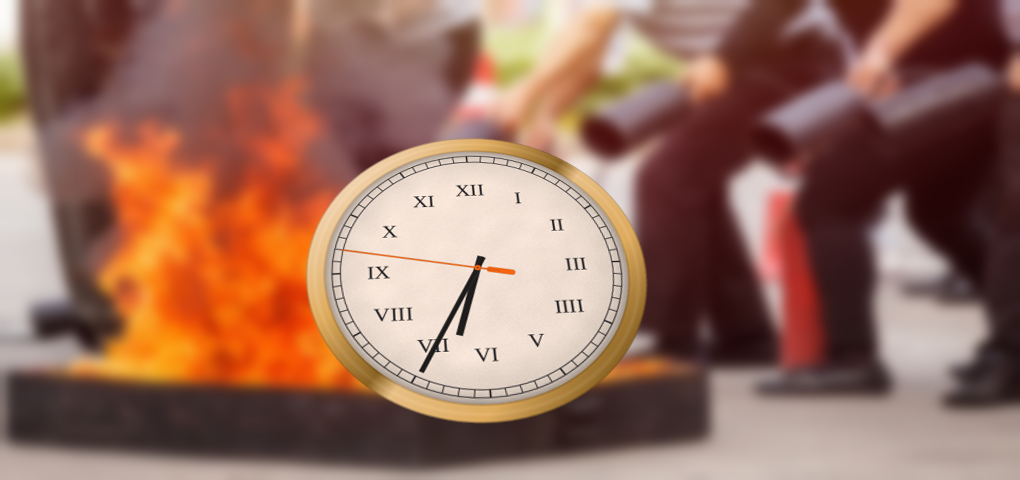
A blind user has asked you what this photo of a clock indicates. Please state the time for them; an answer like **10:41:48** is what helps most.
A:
**6:34:47**
